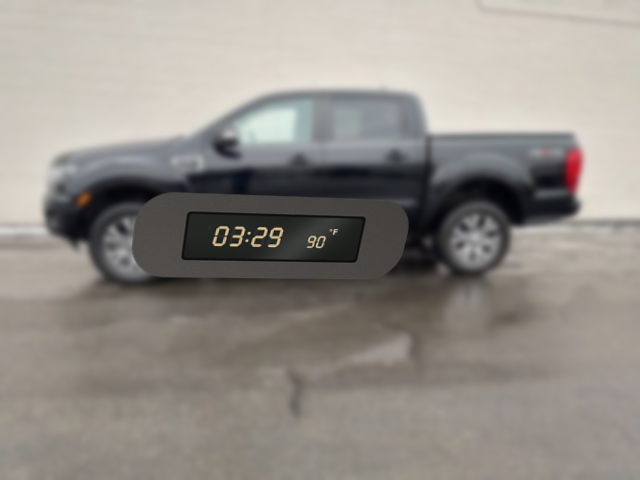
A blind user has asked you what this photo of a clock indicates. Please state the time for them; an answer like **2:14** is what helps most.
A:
**3:29**
